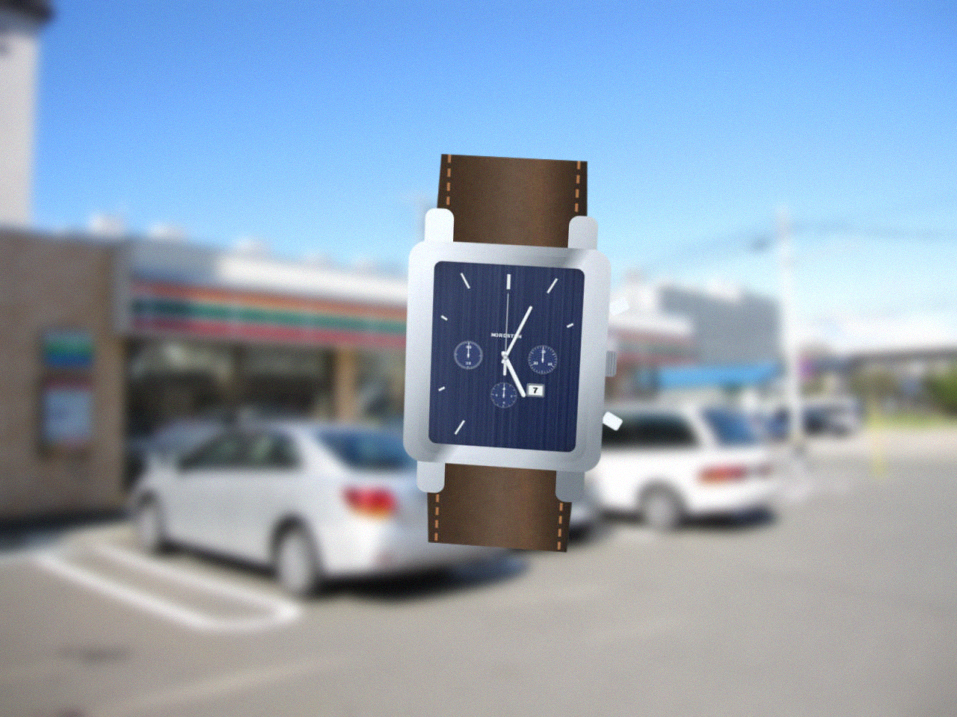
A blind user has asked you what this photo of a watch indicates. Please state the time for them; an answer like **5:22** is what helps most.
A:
**5:04**
